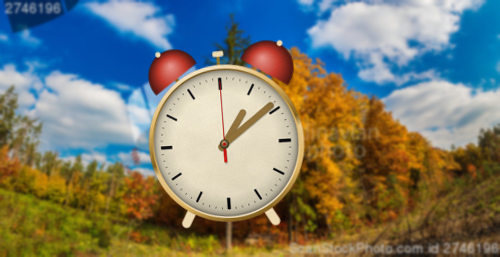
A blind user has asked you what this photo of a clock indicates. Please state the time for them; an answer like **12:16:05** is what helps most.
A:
**1:09:00**
